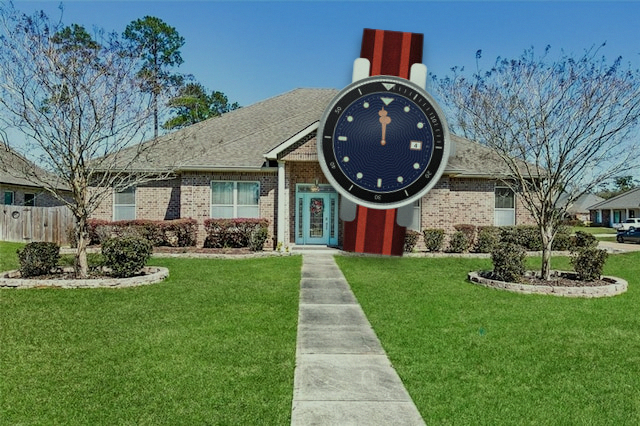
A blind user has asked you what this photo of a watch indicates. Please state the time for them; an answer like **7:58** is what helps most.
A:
**11:59**
